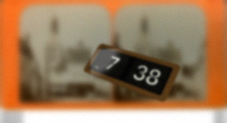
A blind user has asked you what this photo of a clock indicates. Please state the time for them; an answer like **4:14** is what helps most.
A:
**7:38**
